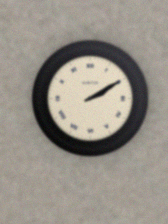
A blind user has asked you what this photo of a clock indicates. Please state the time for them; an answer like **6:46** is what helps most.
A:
**2:10**
